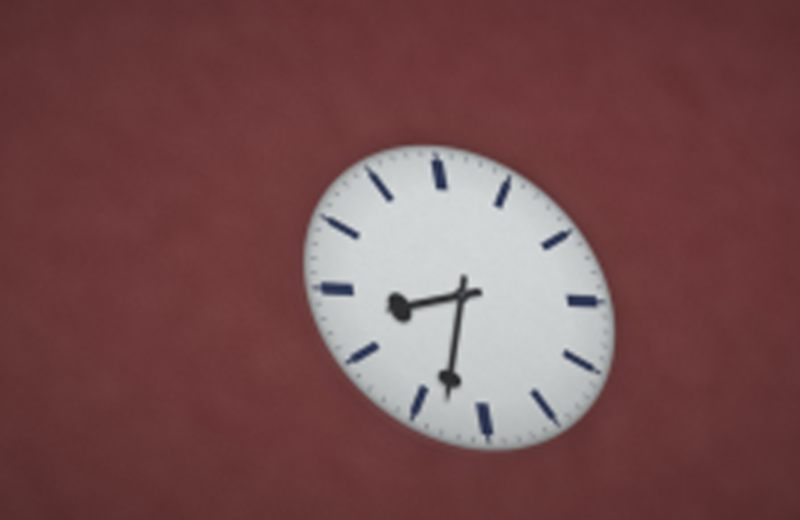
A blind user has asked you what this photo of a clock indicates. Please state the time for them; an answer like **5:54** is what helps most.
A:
**8:33**
